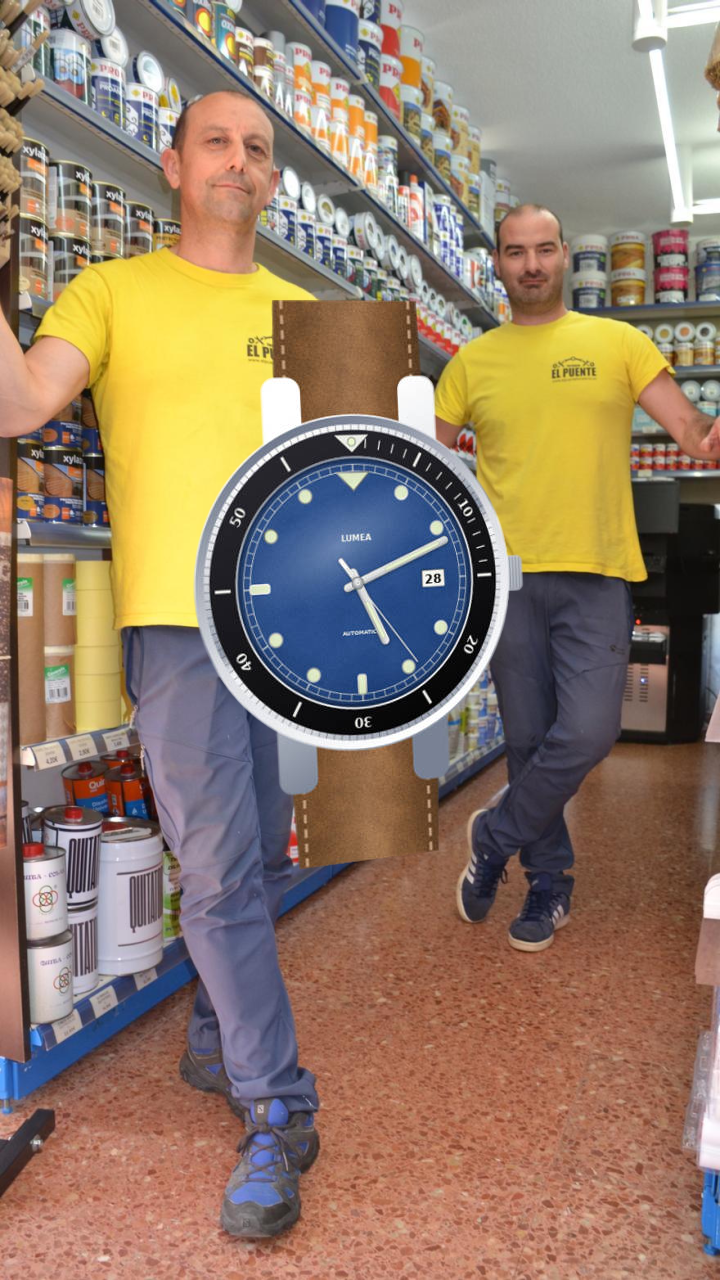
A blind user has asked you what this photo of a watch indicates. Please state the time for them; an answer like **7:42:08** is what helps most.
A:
**5:11:24**
